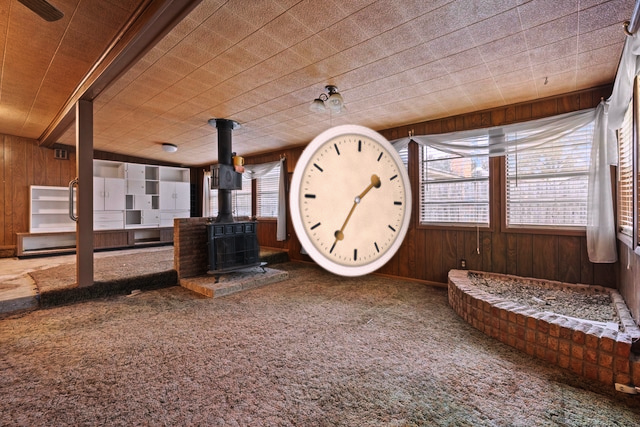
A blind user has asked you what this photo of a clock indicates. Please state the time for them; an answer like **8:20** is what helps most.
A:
**1:35**
